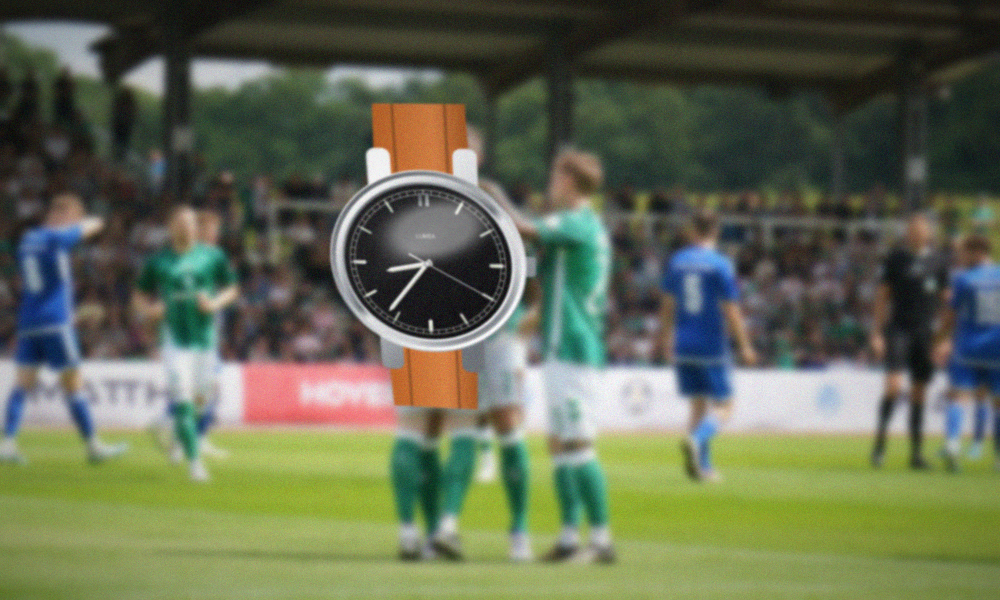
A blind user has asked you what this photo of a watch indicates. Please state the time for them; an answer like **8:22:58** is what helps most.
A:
**8:36:20**
